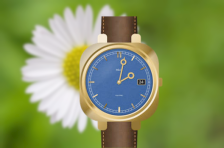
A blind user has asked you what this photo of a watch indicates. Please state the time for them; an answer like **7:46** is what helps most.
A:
**2:02**
